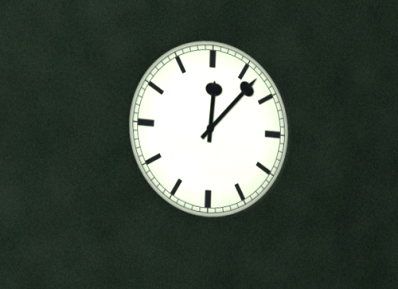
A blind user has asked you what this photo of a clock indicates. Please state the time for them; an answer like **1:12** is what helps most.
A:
**12:07**
